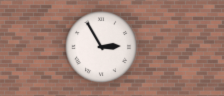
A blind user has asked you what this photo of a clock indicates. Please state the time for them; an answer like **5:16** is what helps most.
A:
**2:55**
